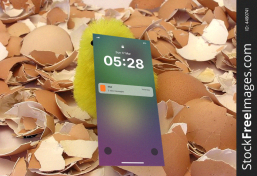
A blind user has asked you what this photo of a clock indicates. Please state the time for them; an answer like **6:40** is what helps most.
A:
**5:28**
